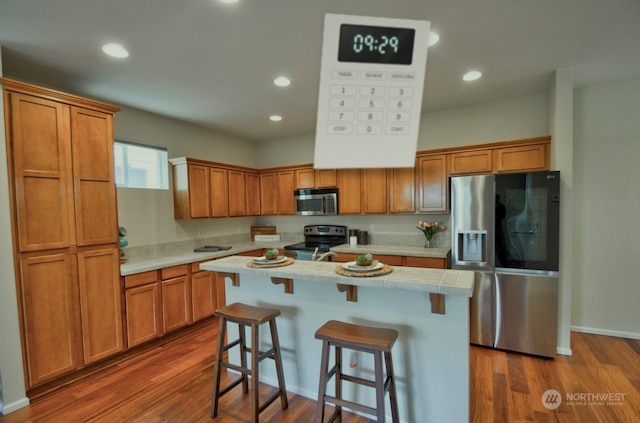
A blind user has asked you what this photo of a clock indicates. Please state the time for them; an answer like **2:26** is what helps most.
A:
**9:29**
